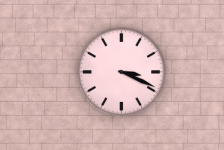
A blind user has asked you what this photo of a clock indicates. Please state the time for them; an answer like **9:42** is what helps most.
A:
**3:19**
